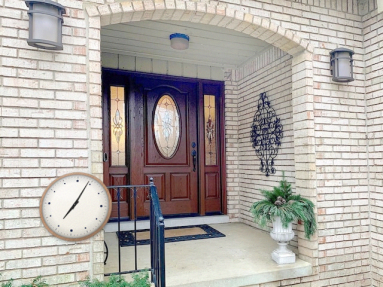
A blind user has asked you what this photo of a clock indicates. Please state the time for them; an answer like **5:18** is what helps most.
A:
**7:04**
